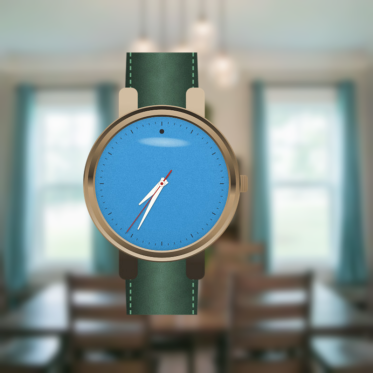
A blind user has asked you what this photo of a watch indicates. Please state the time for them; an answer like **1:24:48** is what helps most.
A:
**7:34:36**
